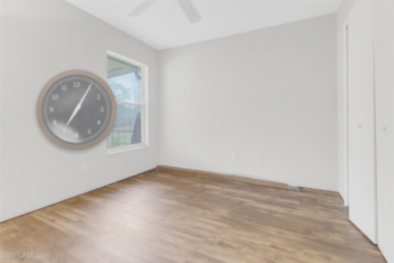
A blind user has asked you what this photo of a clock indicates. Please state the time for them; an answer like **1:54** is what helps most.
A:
**7:05**
